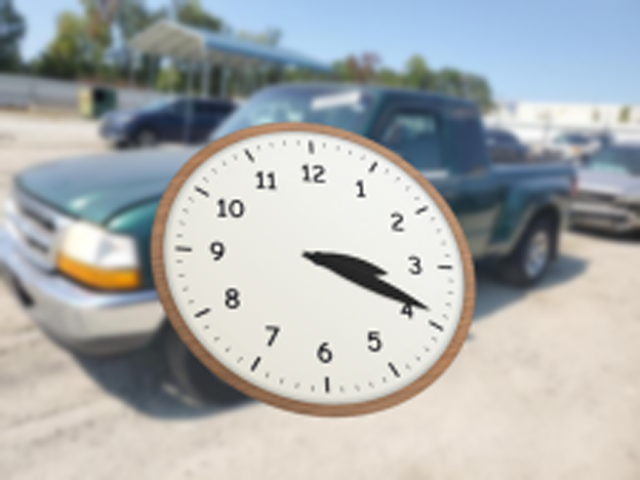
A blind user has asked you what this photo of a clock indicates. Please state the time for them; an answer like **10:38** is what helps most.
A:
**3:19**
